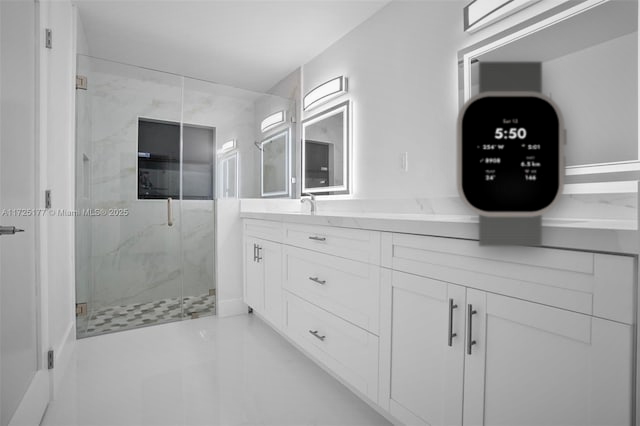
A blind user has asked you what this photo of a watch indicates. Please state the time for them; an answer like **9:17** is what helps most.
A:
**5:50**
